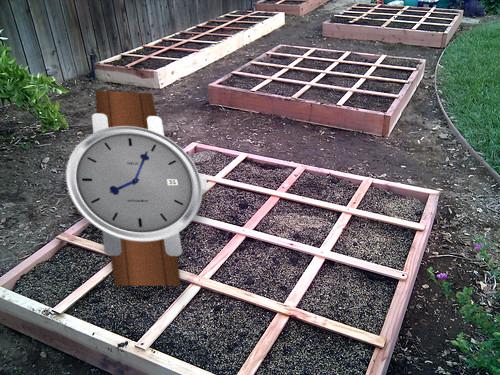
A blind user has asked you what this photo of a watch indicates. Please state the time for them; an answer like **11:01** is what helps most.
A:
**8:04**
